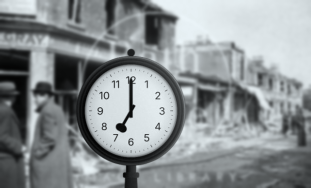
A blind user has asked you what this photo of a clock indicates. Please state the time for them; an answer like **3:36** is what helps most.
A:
**7:00**
